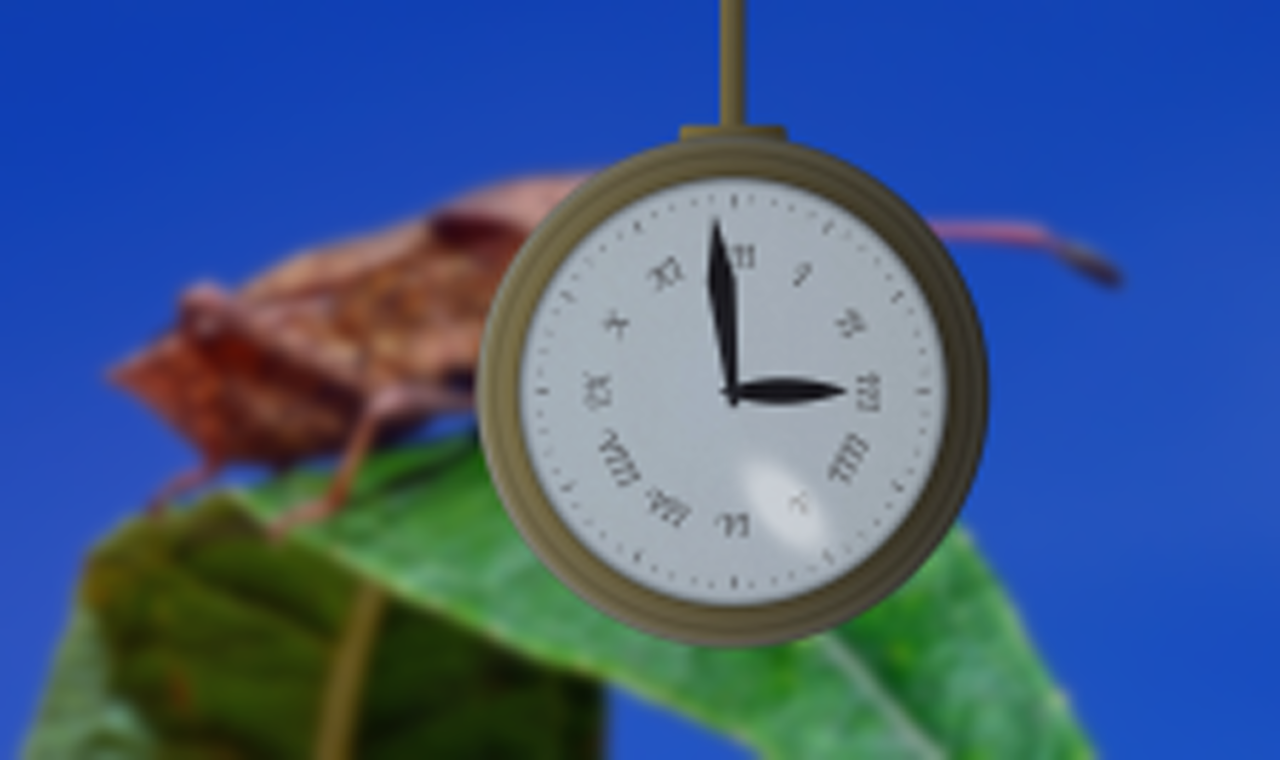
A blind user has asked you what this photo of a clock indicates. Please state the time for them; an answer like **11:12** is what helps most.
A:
**2:59**
